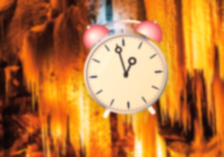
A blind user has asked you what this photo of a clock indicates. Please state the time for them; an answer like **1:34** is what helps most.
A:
**12:58**
